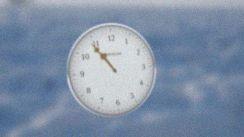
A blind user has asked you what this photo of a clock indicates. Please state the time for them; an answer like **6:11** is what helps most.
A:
**10:54**
